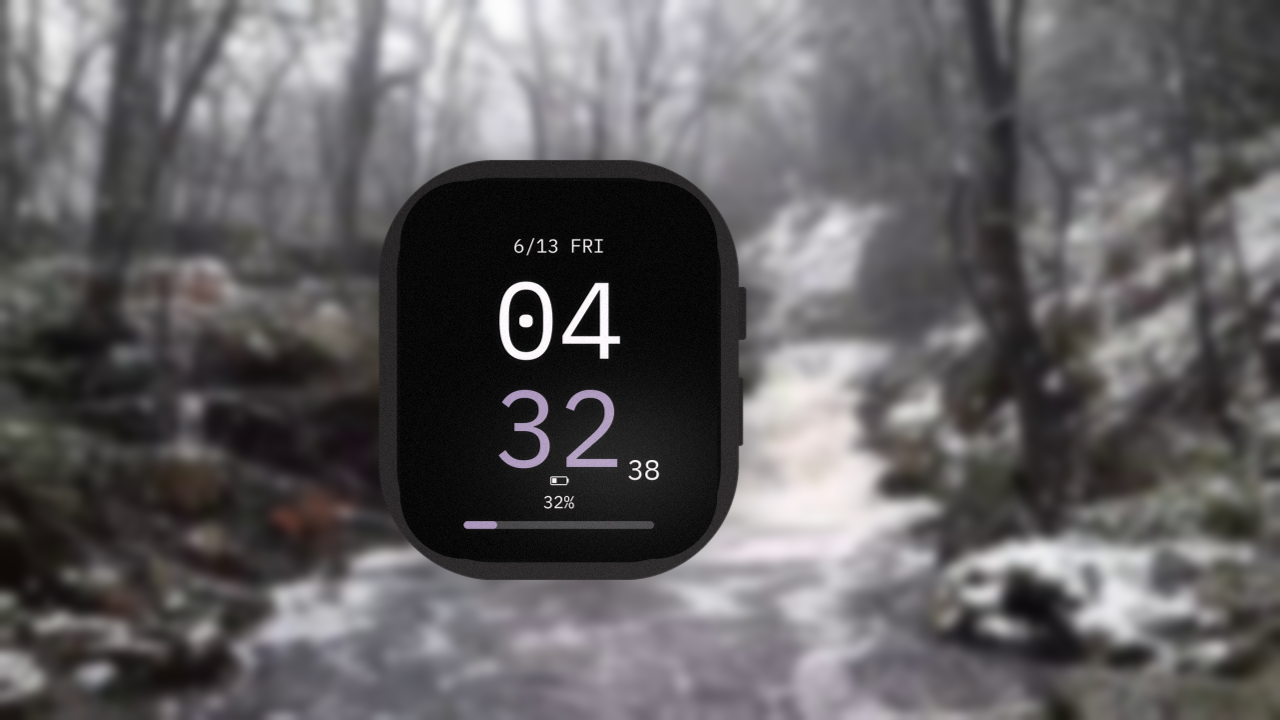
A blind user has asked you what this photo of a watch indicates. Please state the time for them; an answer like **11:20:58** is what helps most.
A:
**4:32:38**
